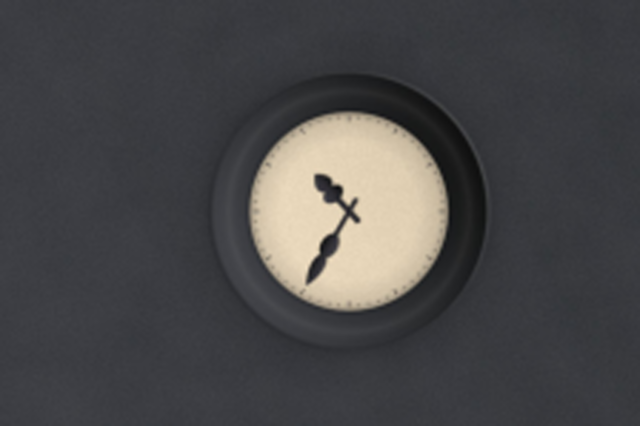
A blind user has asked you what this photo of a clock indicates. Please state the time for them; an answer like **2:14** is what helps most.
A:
**10:35**
